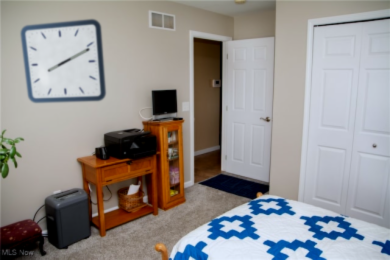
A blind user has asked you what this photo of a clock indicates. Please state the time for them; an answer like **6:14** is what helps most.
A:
**8:11**
